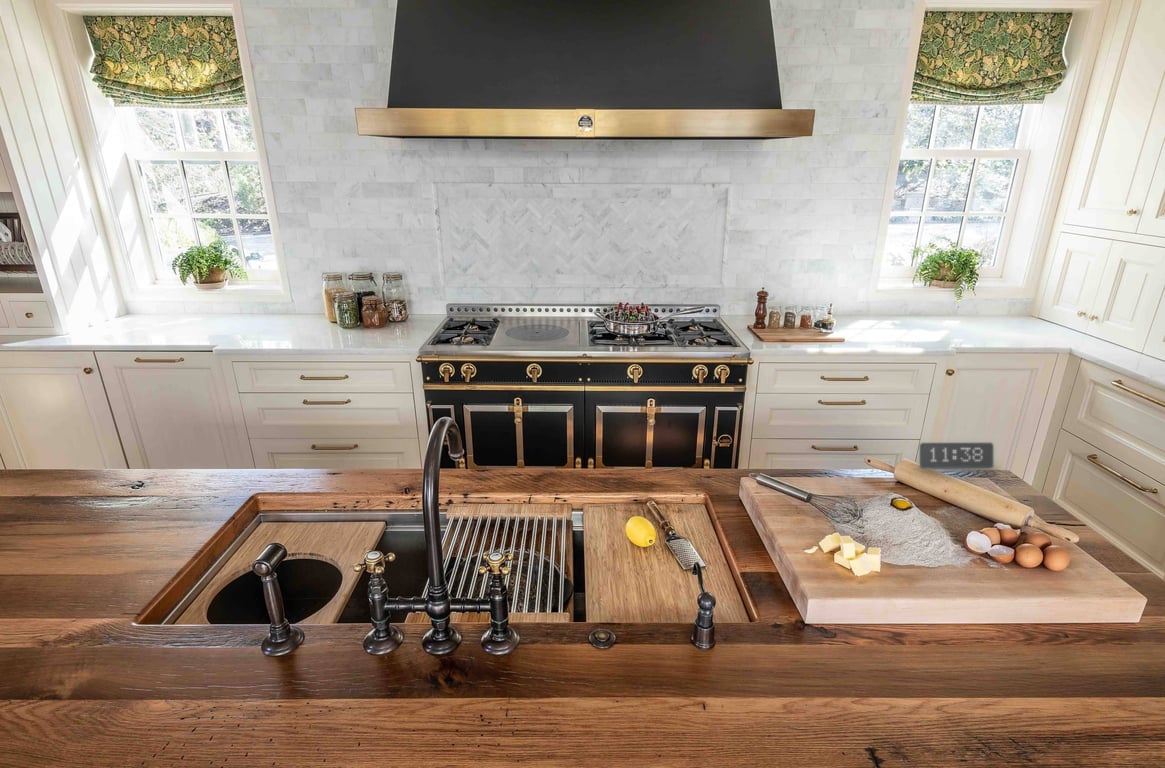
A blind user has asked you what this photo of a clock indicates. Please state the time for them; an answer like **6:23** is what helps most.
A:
**11:38**
